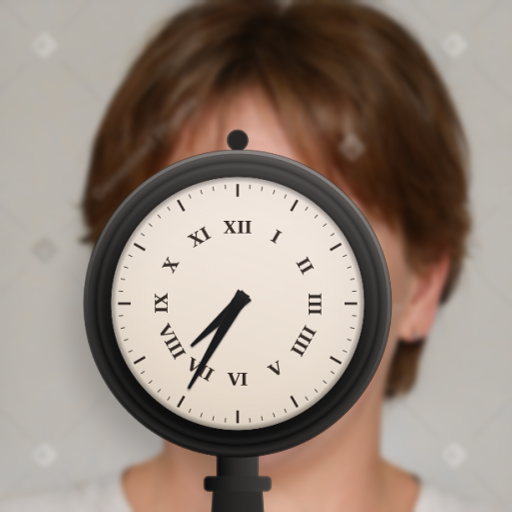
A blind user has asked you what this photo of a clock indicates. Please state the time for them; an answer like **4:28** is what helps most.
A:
**7:35**
